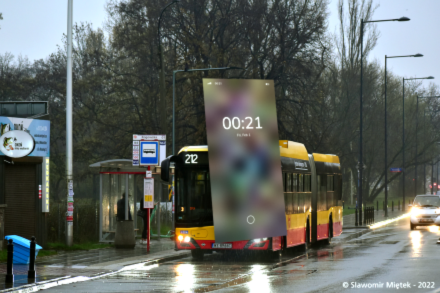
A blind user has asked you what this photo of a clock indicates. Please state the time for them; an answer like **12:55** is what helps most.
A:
**0:21**
